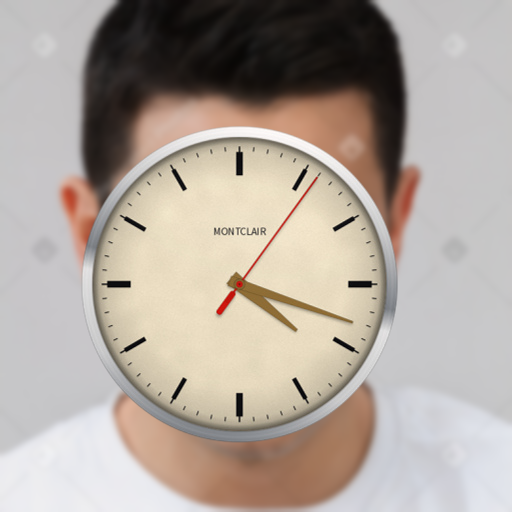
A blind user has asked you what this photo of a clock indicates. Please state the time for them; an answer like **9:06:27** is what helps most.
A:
**4:18:06**
